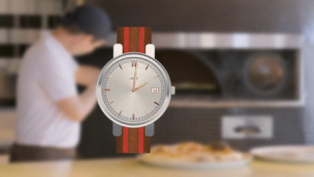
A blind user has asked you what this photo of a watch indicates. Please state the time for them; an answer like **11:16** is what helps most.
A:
**2:01**
